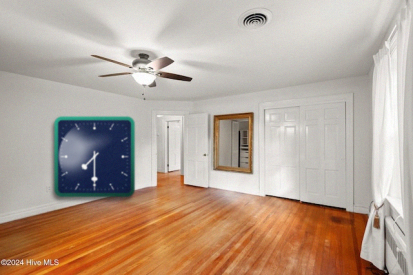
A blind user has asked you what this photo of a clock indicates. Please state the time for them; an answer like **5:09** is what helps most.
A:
**7:30**
